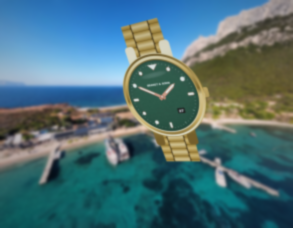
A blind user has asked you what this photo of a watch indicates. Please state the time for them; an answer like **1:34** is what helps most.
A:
**1:50**
